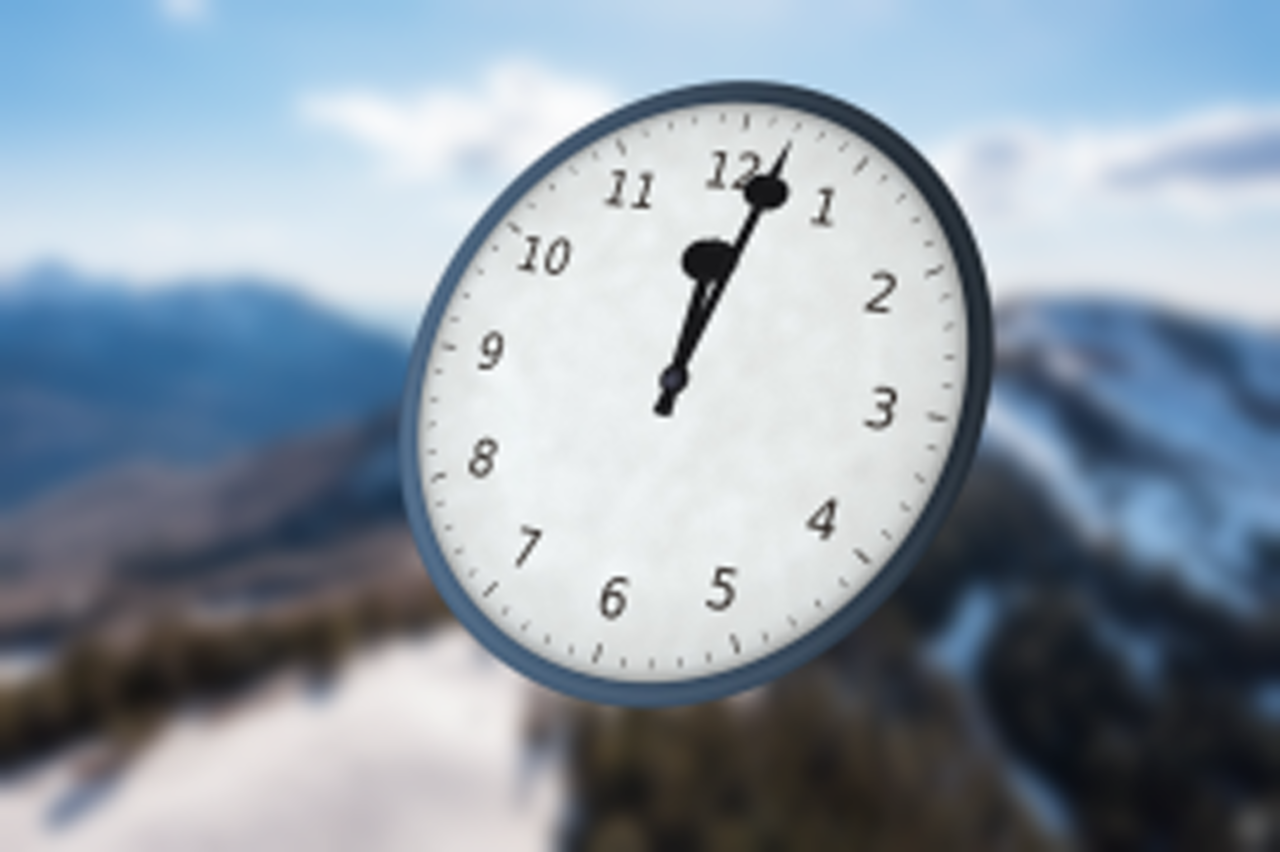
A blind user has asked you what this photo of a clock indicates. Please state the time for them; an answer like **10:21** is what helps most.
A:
**12:02**
